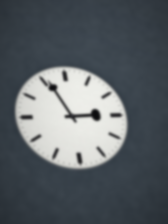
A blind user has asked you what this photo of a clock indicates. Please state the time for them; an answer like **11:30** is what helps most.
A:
**2:56**
